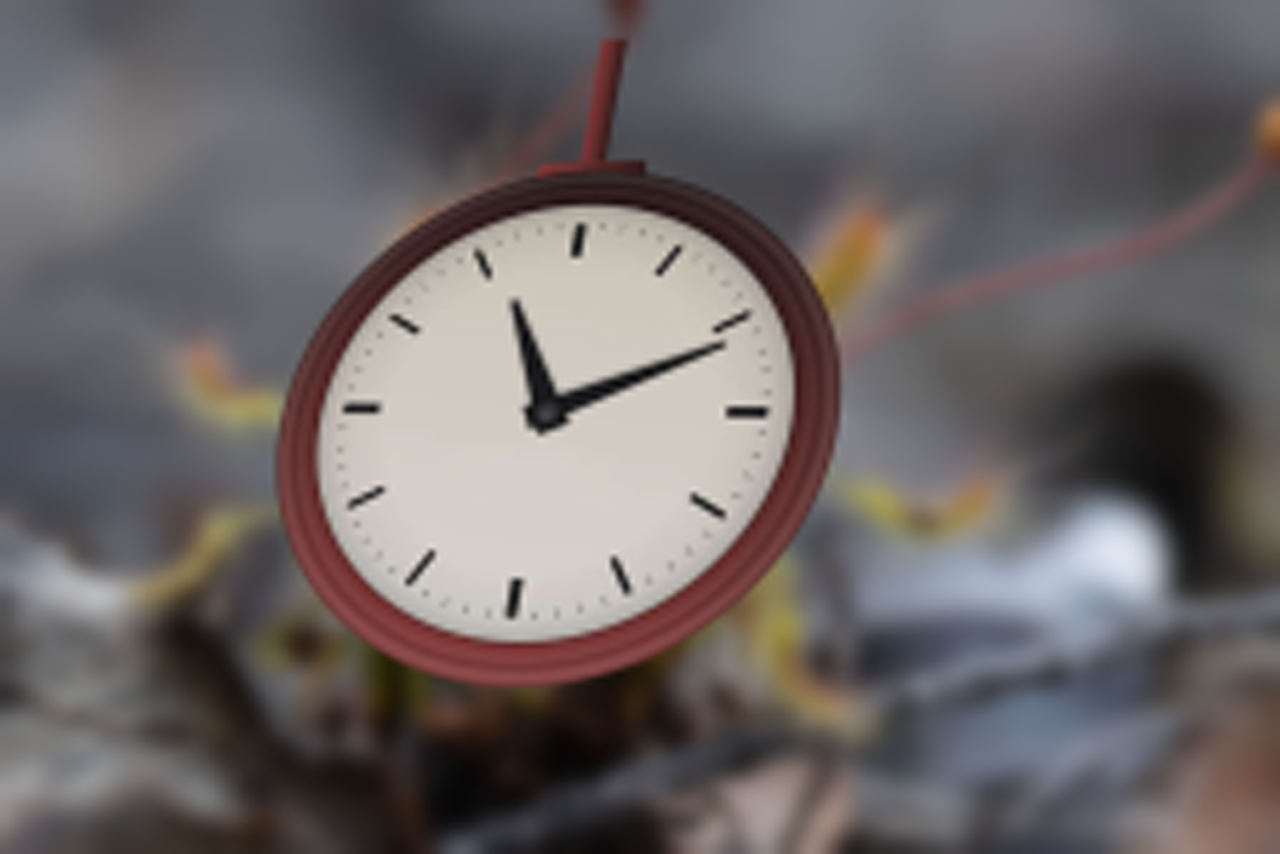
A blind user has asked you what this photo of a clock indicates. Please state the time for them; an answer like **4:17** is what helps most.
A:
**11:11**
